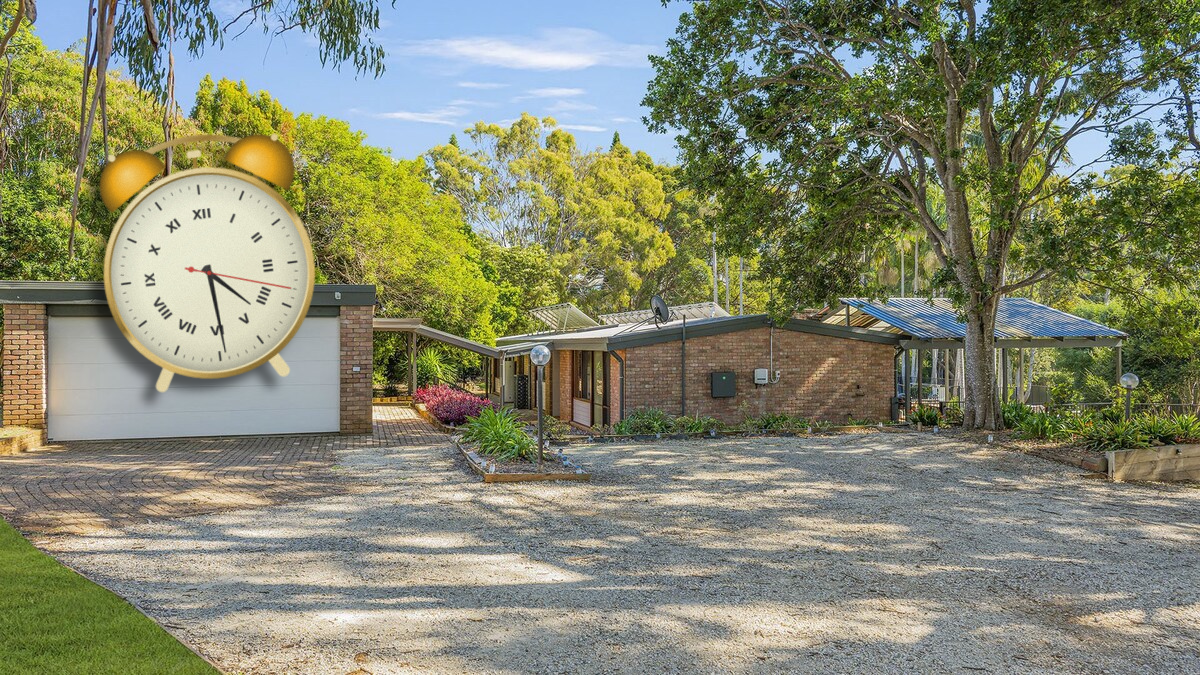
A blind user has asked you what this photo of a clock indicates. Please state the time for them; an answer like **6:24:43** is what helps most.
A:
**4:29:18**
